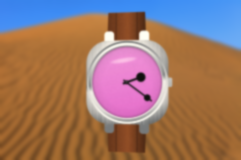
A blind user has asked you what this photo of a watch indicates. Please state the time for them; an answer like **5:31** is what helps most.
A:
**2:21**
